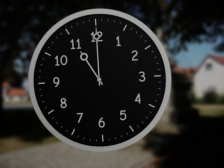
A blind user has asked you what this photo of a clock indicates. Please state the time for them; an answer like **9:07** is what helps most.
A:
**11:00**
